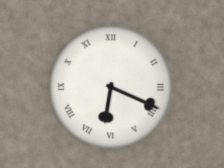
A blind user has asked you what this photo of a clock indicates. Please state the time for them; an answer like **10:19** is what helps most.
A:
**6:19**
